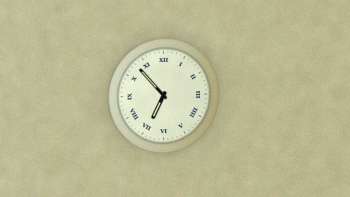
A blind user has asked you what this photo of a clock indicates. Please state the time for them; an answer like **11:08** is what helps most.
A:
**6:53**
